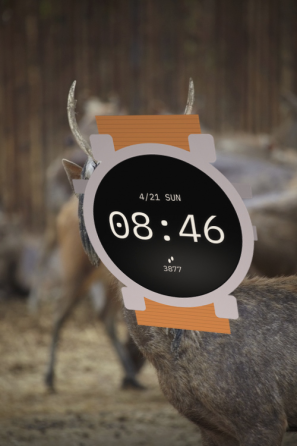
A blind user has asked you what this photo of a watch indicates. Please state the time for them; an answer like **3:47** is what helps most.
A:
**8:46**
